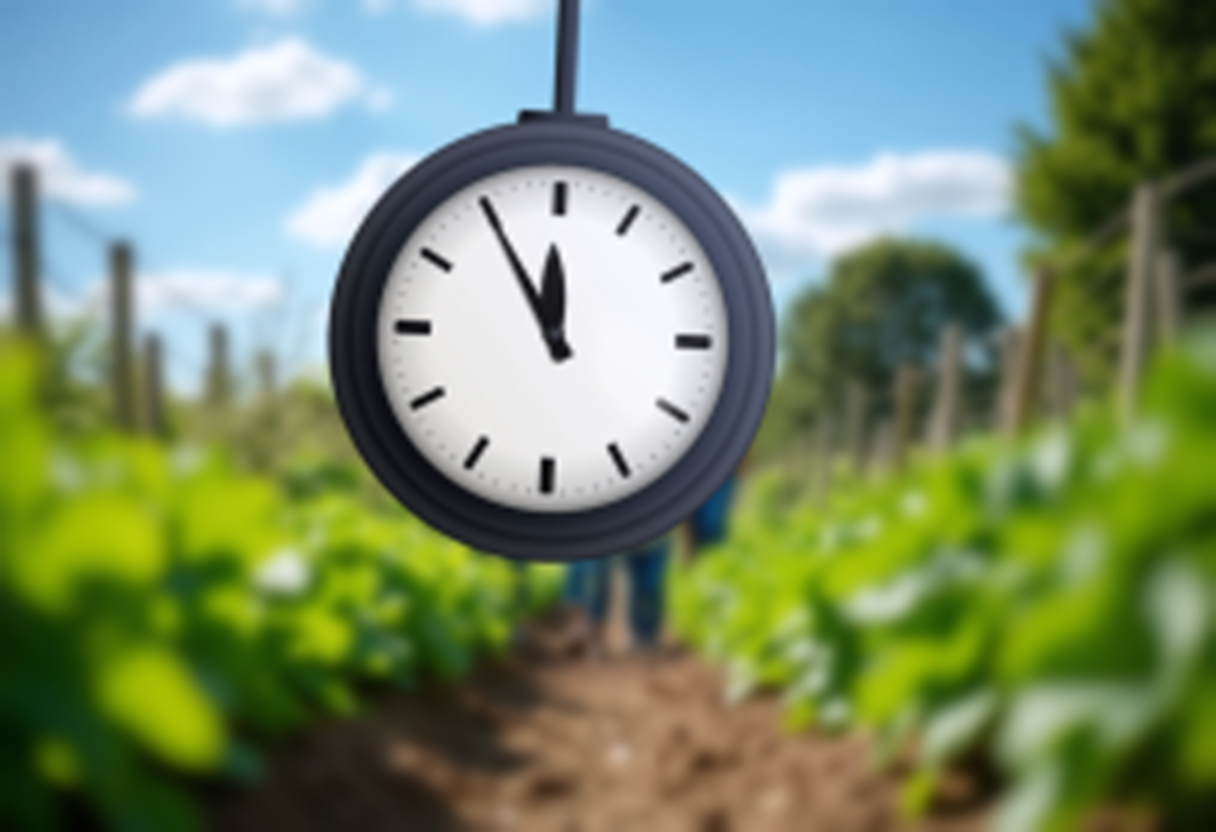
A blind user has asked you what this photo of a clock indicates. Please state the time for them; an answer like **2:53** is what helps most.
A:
**11:55**
